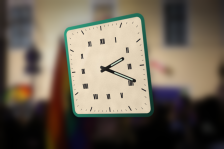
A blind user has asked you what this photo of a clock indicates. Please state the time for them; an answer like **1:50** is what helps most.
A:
**2:19**
